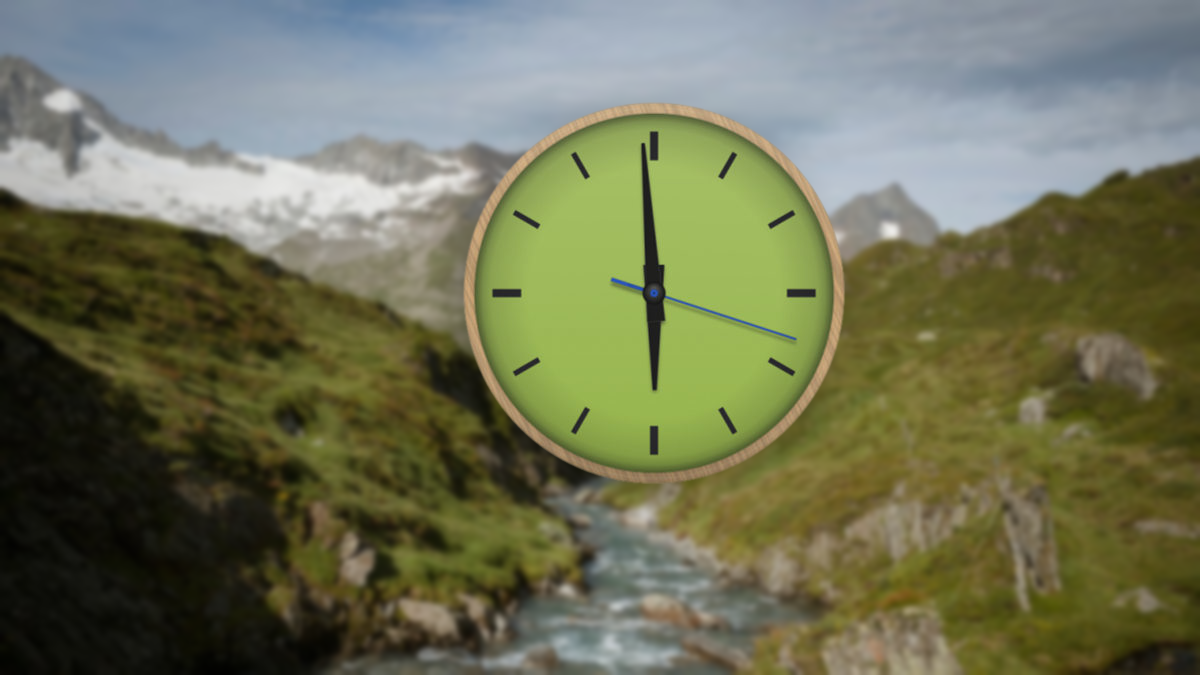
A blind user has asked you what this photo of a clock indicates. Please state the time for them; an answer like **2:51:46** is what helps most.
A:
**5:59:18**
